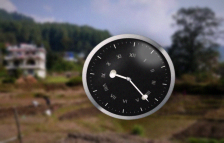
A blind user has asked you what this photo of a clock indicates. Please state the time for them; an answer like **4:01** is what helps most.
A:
**9:22**
